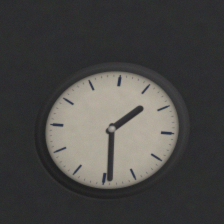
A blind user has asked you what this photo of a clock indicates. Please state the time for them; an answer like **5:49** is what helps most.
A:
**1:29**
